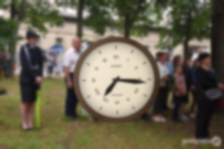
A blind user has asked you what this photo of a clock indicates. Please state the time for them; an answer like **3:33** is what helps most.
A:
**7:16**
